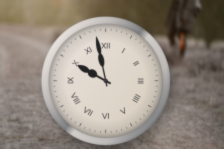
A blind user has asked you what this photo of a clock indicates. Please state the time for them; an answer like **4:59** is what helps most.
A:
**9:58**
